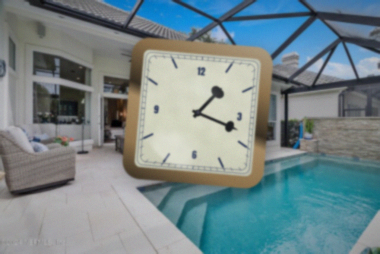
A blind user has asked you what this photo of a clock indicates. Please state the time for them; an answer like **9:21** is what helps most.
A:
**1:18**
